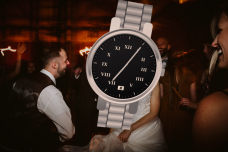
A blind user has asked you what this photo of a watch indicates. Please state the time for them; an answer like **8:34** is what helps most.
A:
**7:05**
